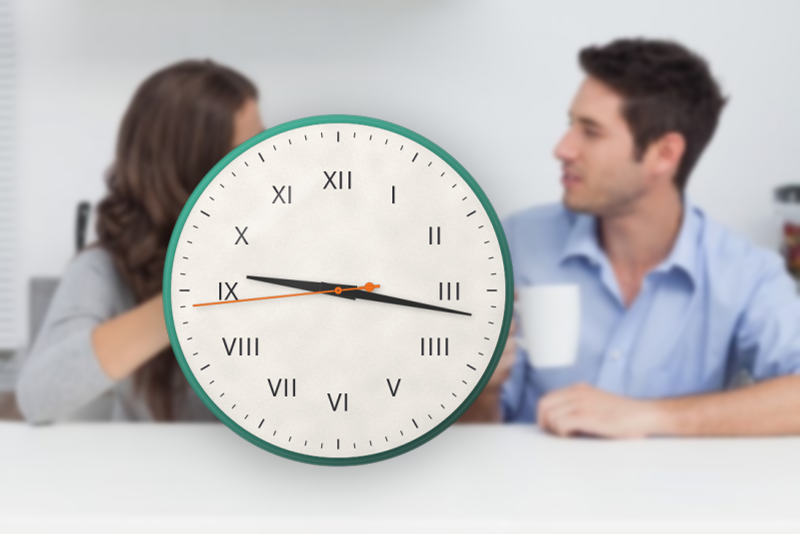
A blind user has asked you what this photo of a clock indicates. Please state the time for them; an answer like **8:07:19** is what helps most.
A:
**9:16:44**
